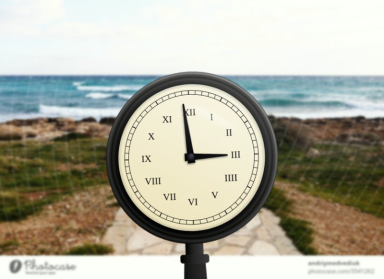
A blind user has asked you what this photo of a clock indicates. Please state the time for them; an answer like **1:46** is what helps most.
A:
**2:59**
